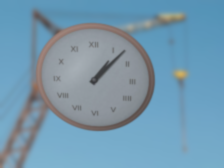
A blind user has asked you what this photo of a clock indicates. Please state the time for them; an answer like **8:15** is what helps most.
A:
**1:07**
